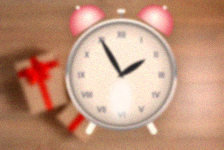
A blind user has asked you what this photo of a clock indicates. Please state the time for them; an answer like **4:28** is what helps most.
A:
**1:55**
